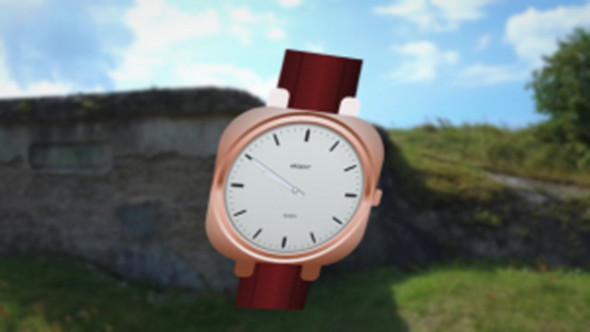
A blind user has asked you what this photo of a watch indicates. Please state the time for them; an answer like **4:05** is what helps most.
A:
**9:50**
